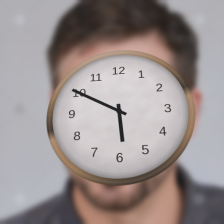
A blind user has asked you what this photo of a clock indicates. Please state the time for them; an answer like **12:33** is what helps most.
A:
**5:50**
